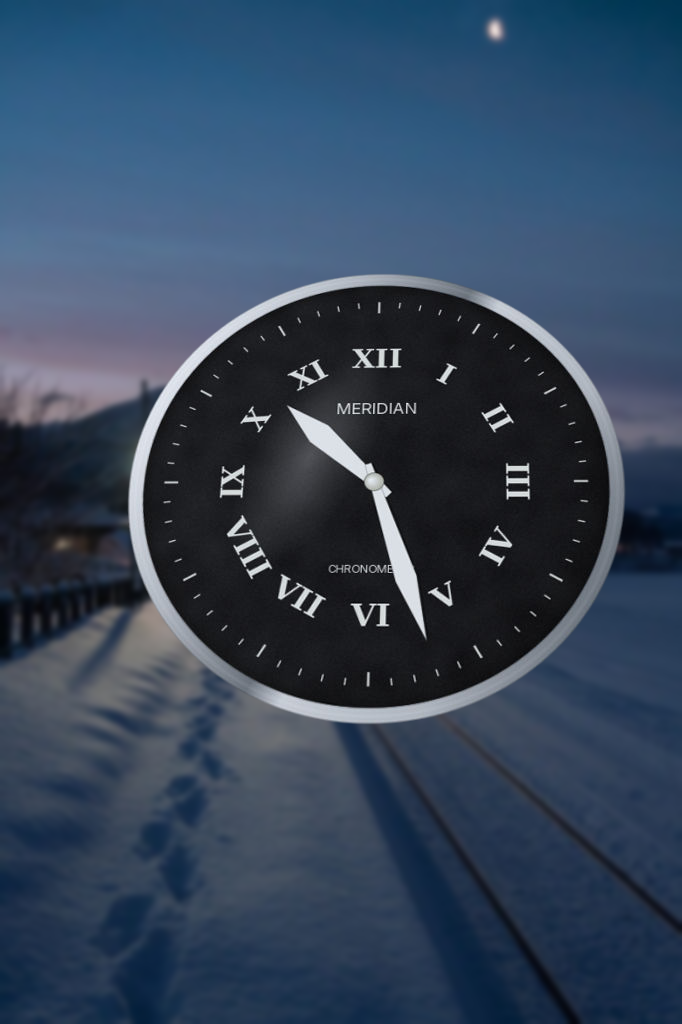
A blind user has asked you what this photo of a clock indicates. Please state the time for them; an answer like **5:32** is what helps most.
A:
**10:27**
